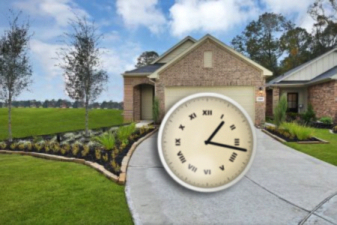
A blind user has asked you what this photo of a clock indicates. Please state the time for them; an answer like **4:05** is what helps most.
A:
**1:17**
